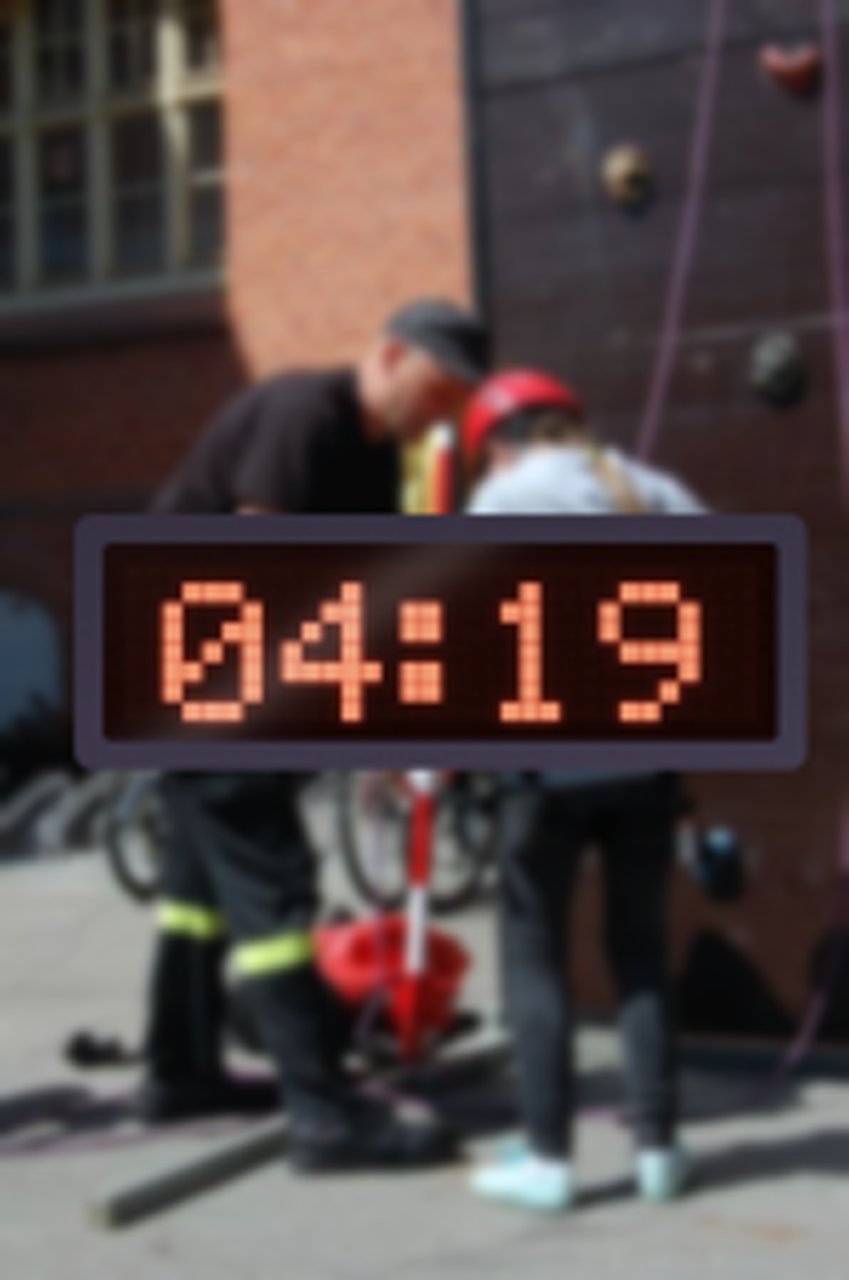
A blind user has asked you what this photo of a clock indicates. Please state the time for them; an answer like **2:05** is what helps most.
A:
**4:19**
